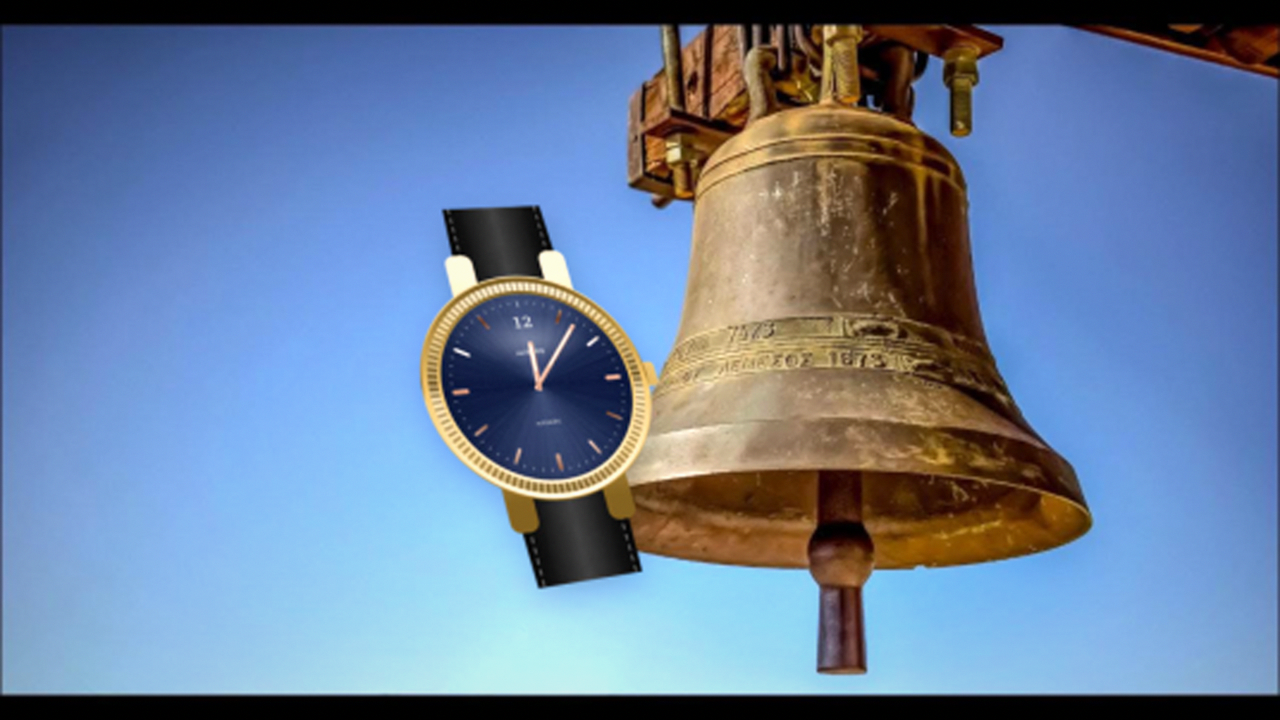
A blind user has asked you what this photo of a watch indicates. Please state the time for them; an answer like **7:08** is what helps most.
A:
**12:07**
